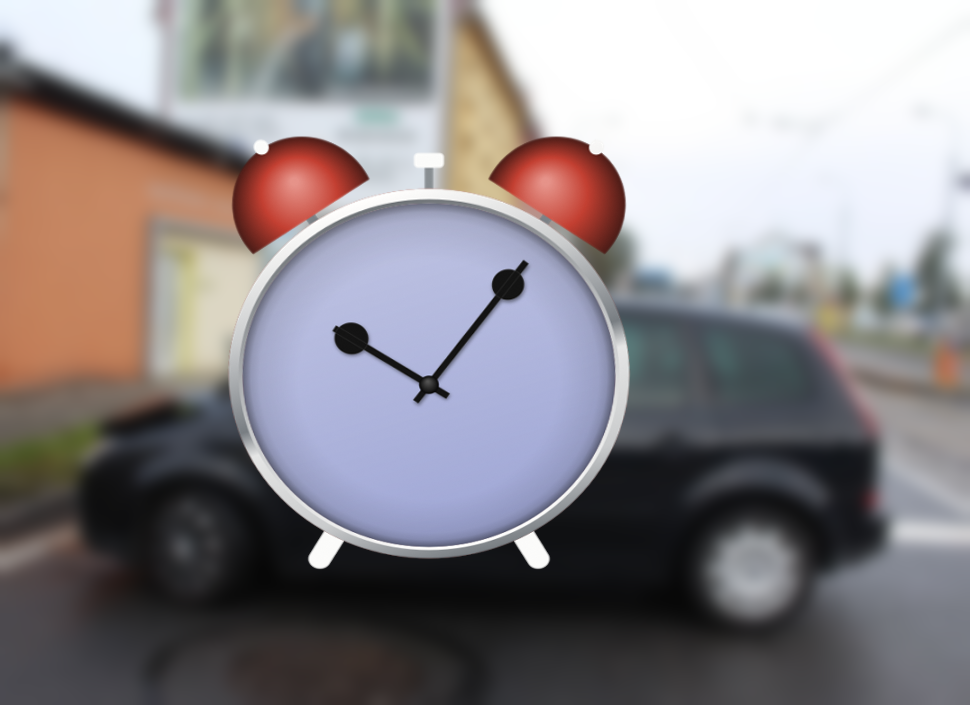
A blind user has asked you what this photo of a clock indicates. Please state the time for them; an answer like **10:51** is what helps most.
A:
**10:06**
